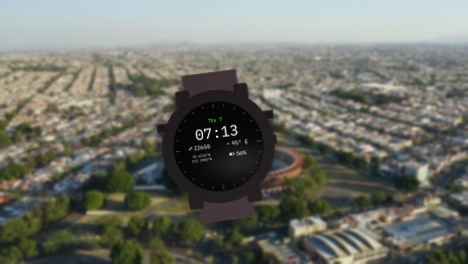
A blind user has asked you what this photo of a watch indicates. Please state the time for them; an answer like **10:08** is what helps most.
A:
**7:13**
